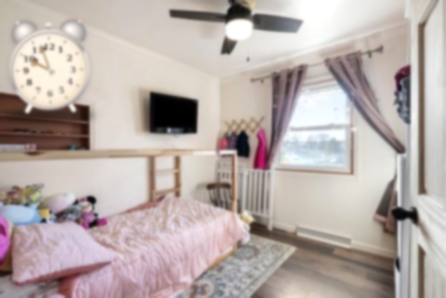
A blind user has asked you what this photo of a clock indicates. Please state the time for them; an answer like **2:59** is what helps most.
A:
**9:57**
